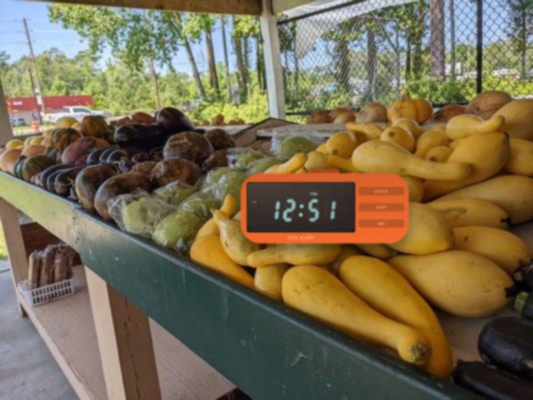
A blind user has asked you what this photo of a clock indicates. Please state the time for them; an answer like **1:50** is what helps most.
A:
**12:51**
